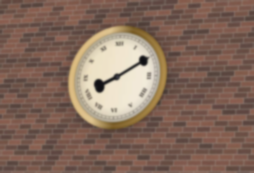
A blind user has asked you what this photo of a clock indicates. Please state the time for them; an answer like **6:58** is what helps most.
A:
**8:10**
